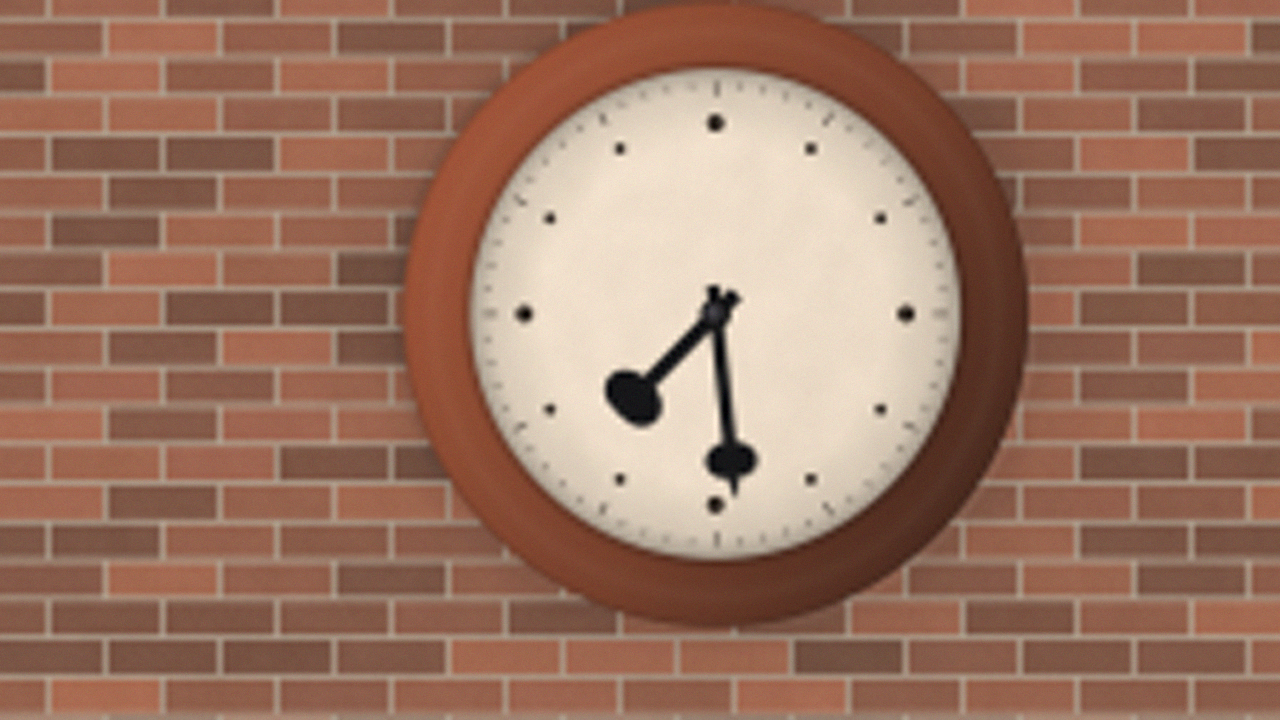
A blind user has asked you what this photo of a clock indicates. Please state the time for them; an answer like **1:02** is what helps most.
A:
**7:29**
